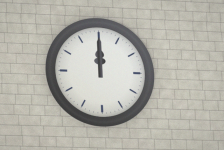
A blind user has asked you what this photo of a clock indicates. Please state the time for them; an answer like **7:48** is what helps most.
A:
**12:00**
